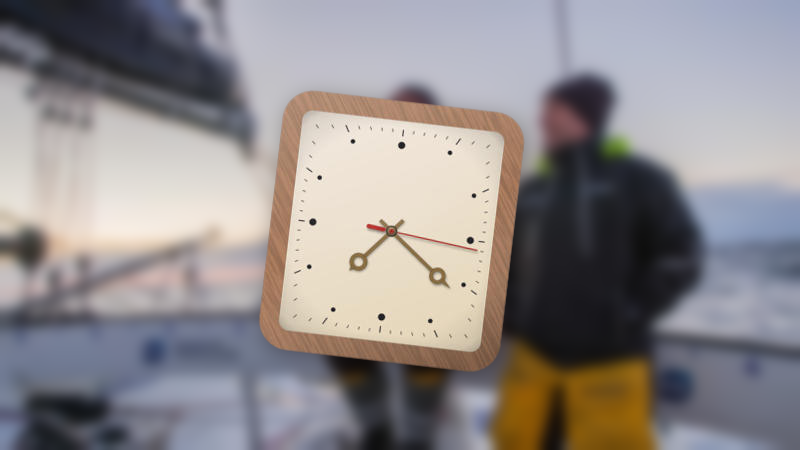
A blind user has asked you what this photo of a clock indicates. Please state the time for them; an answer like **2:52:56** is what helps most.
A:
**7:21:16**
